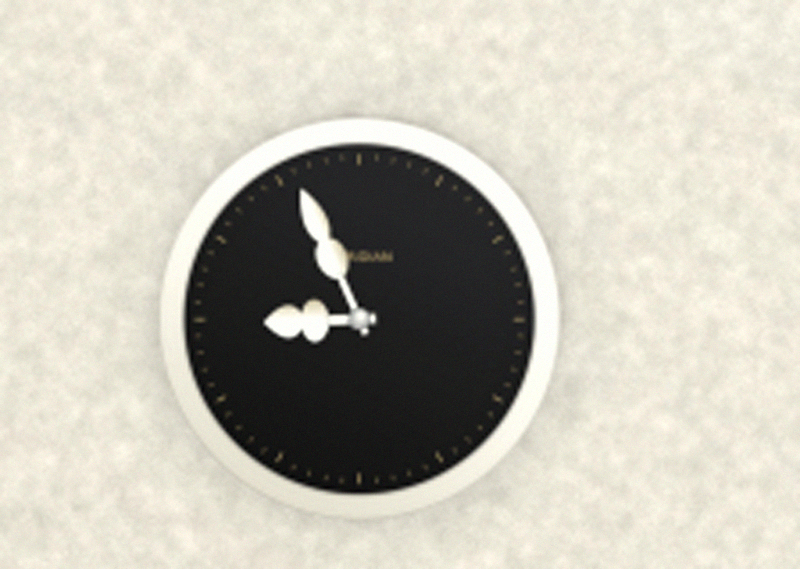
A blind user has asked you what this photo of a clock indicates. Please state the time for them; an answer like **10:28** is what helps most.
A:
**8:56**
